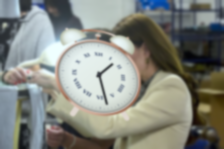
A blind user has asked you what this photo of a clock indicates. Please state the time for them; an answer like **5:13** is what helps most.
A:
**1:28**
